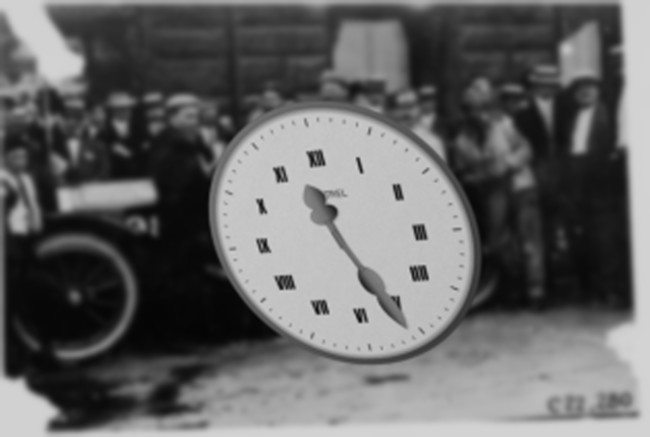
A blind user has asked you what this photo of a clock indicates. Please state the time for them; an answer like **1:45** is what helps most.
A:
**11:26**
